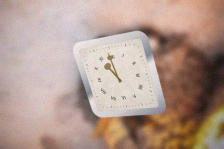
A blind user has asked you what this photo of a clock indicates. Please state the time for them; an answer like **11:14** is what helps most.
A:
**10:59**
